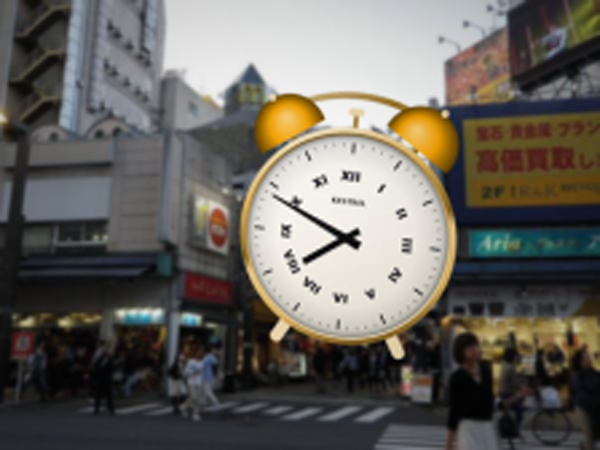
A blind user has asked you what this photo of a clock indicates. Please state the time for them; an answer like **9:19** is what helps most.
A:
**7:49**
